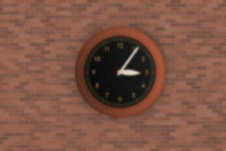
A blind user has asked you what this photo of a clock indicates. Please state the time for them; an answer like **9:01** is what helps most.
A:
**3:06**
